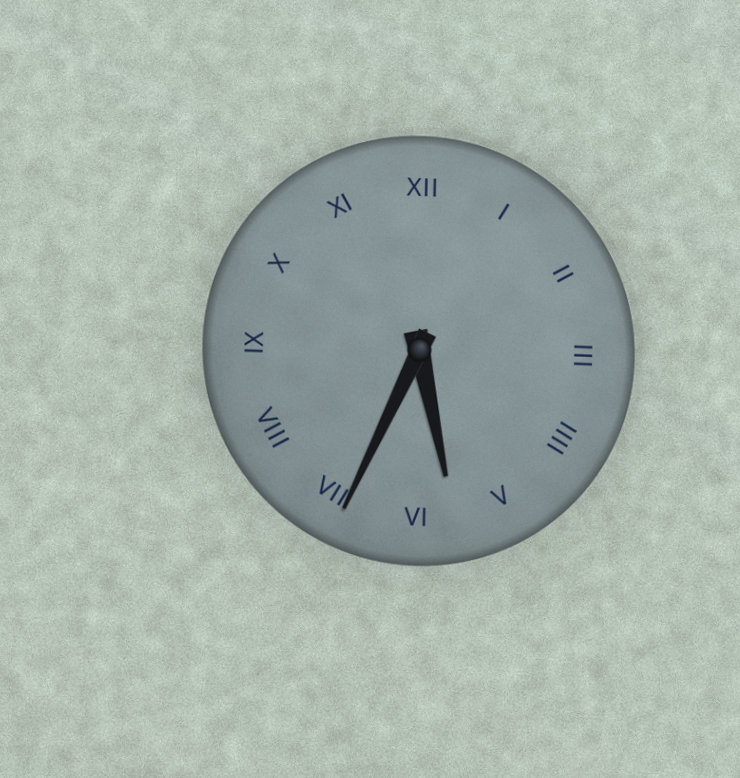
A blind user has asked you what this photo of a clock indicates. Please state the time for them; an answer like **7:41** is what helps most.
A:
**5:34**
